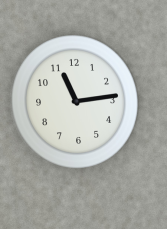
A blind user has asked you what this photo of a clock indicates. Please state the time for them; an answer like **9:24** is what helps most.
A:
**11:14**
